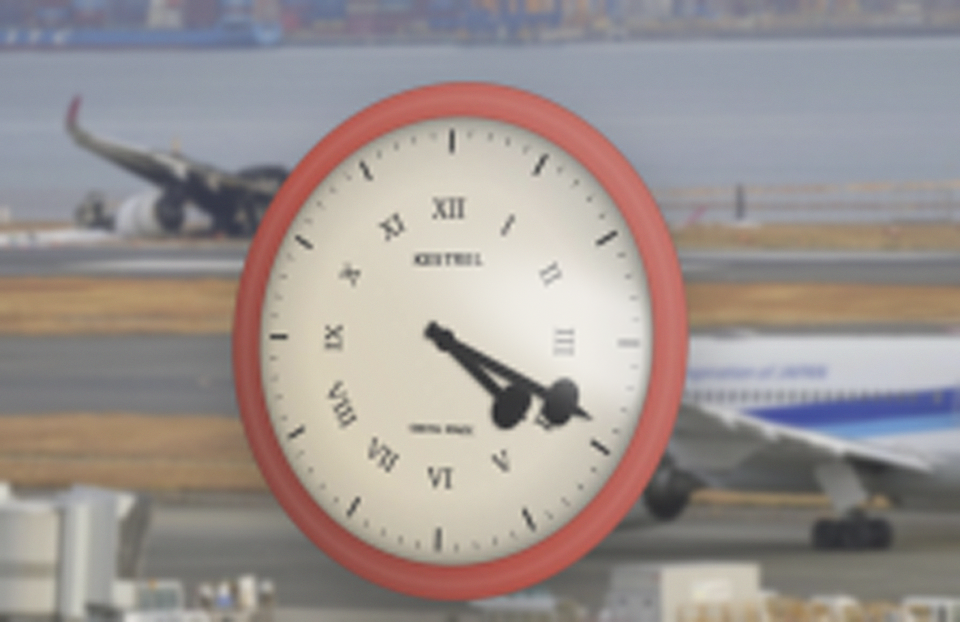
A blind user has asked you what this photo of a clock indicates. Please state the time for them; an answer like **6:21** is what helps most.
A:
**4:19**
